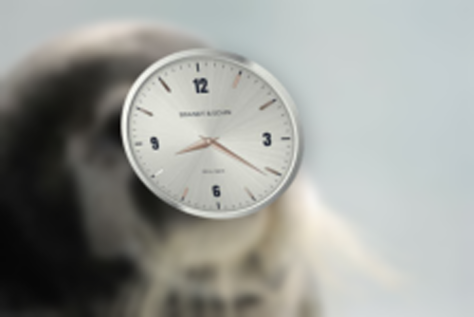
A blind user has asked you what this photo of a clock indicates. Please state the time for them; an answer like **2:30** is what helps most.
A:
**8:21**
